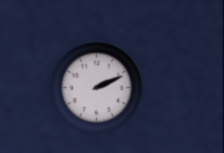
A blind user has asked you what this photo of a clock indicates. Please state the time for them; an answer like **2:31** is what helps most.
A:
**2:11**
